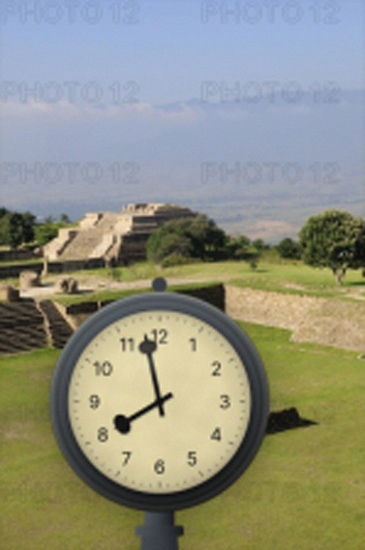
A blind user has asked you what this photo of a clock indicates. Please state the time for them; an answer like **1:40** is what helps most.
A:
**7:58**
